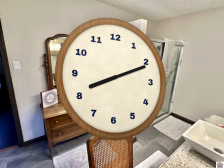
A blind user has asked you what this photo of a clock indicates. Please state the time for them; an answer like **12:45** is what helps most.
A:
**8:11**
